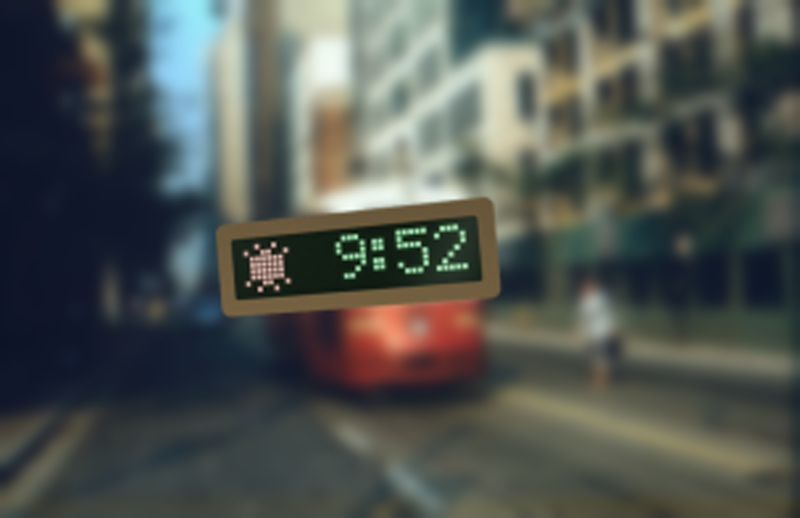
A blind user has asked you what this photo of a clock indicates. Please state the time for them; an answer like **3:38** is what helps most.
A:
**9:52**
